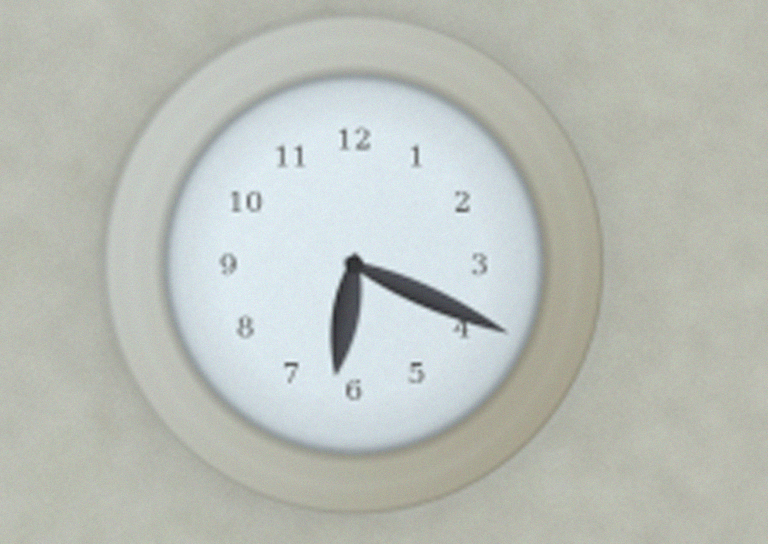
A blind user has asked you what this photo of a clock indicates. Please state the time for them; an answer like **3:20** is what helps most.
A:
**6:19**
